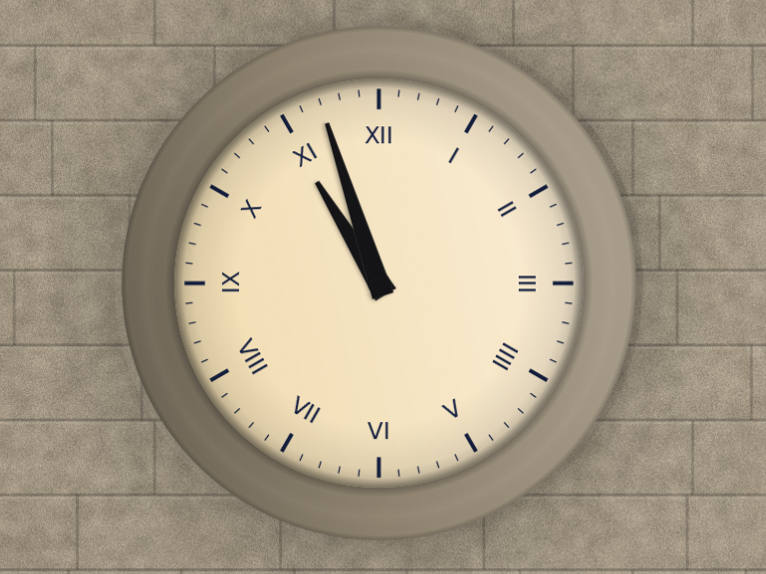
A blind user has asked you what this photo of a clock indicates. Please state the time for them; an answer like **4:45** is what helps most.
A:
**10:57**
